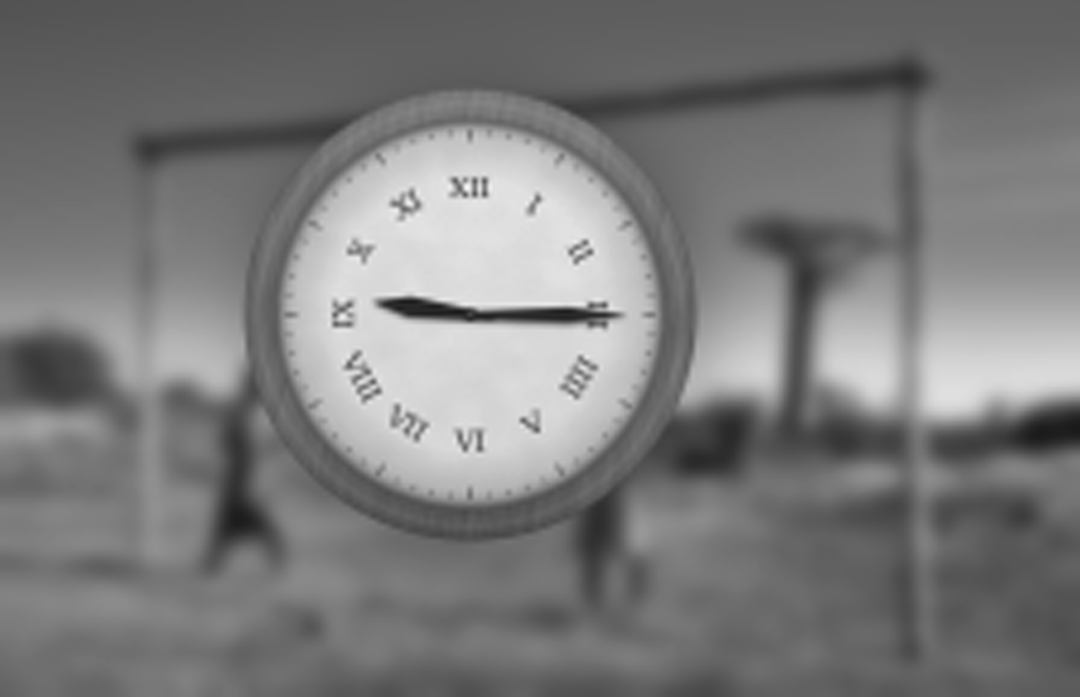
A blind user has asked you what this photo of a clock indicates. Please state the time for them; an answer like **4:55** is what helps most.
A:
**9:15**
